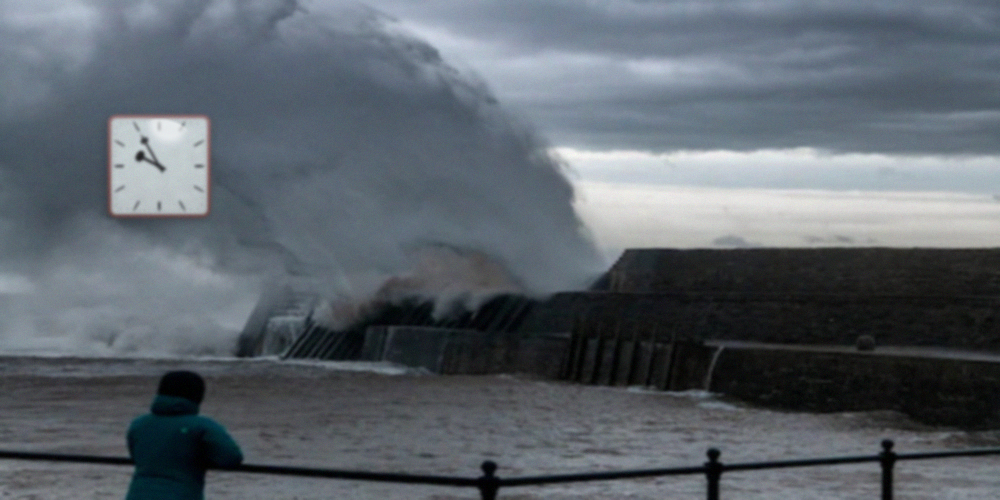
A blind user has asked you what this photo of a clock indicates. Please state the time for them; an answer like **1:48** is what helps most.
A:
**9:55**
